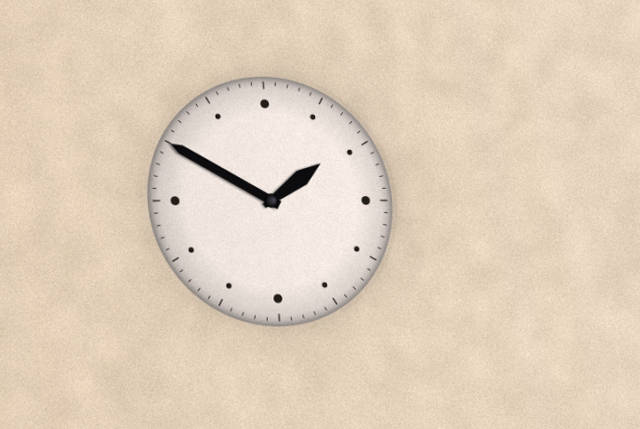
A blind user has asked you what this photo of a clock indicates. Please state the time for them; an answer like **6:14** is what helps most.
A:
**1:50**
